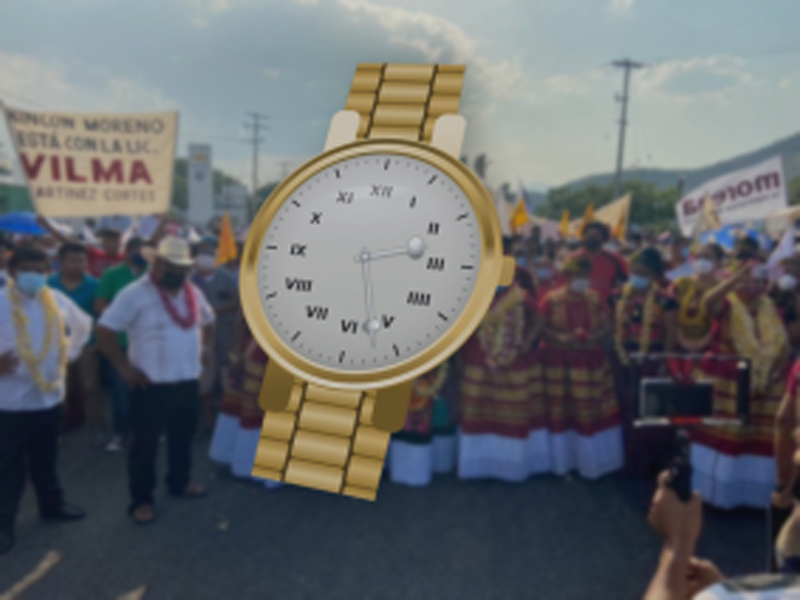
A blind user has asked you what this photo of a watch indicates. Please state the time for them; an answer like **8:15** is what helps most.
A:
**2:27**
